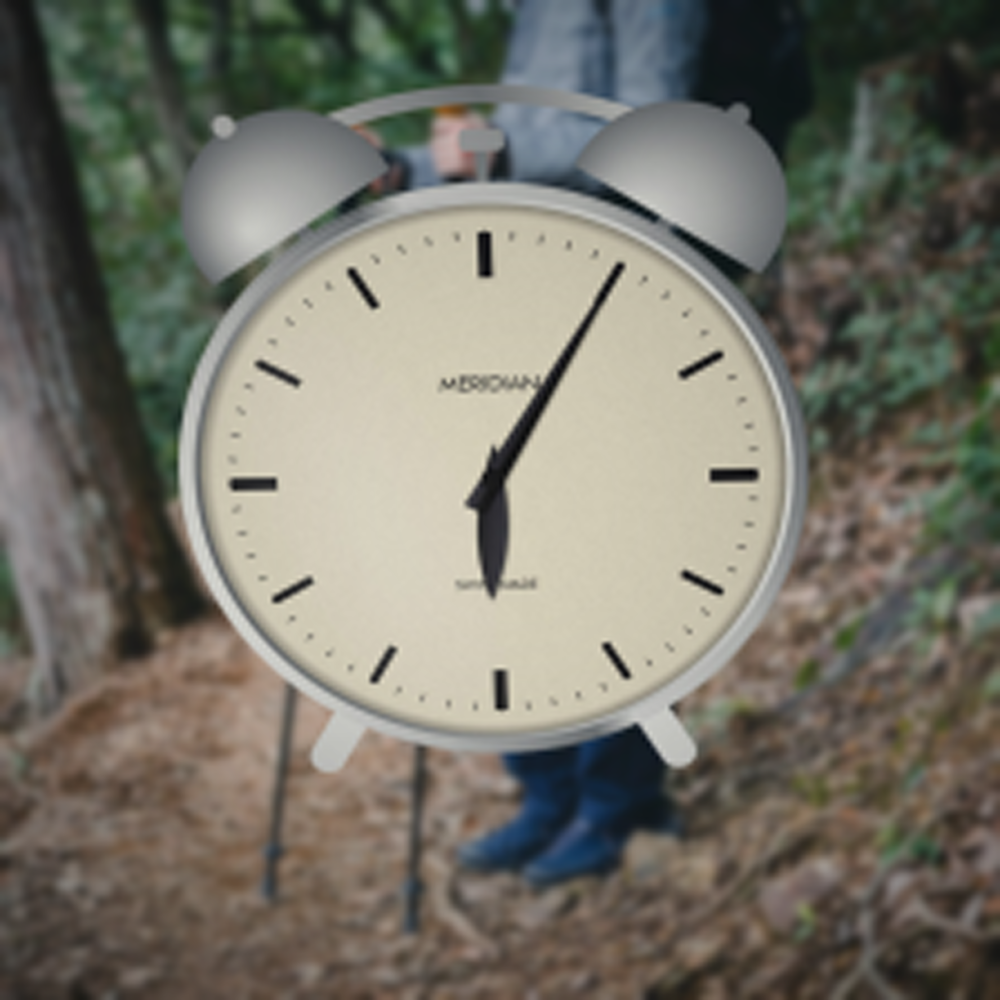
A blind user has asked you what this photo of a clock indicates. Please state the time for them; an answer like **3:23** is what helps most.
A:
**6:05**
